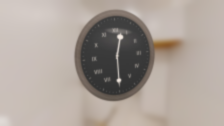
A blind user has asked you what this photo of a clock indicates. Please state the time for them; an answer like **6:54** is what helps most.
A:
**12:30**
